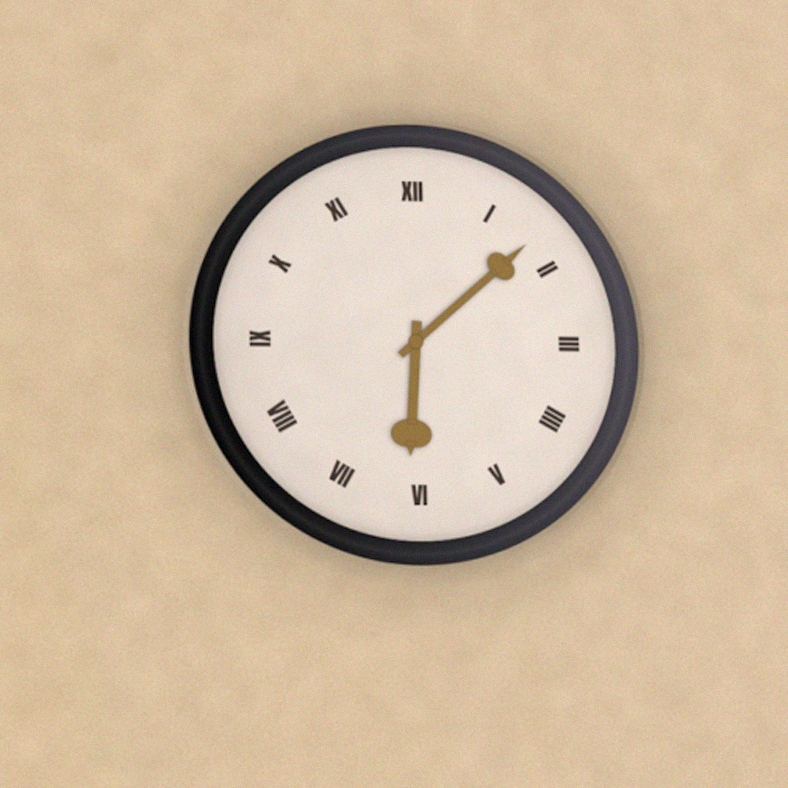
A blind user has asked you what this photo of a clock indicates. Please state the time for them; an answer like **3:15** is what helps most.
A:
**6:08**
